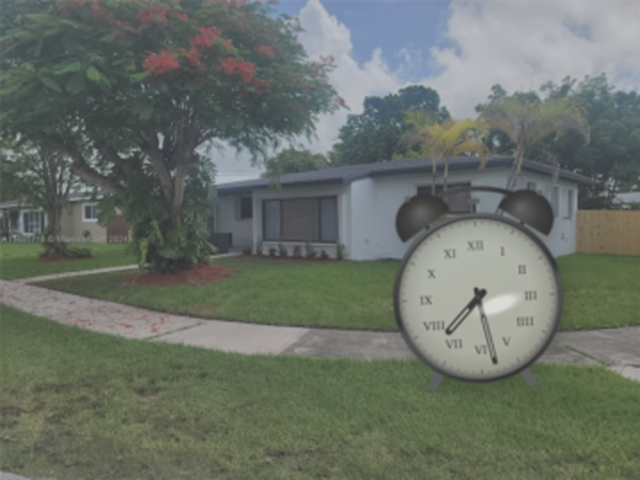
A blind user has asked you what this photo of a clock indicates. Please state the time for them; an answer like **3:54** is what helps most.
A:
**7:28**
